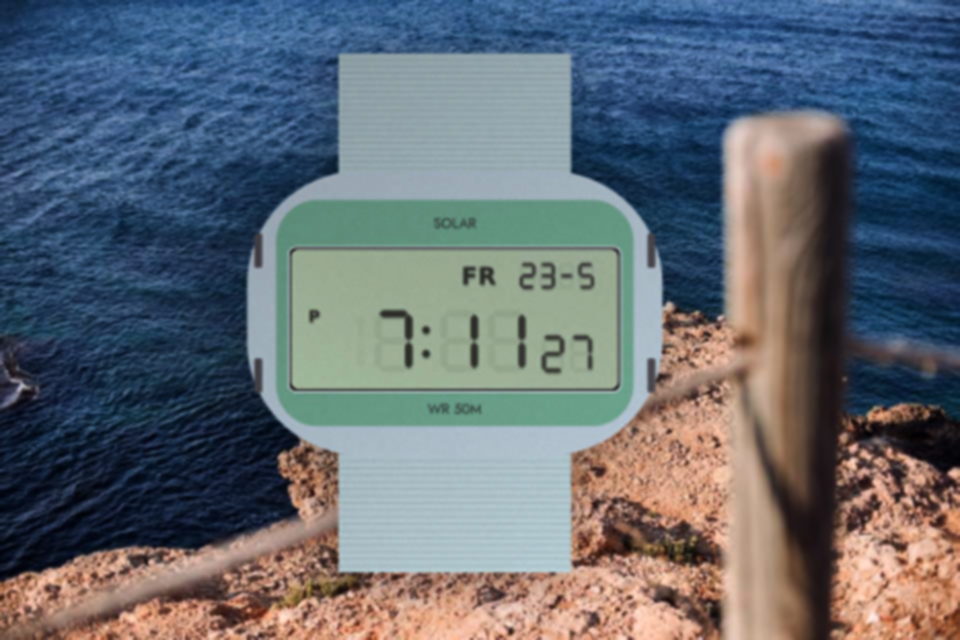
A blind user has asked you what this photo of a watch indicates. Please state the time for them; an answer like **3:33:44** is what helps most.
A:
**7:11:27**
